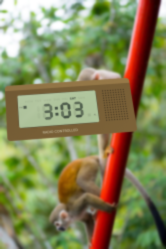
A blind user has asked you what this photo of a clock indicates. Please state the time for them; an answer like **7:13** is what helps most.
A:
**3:03**
